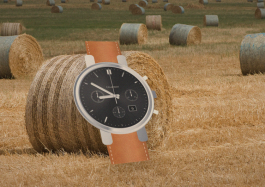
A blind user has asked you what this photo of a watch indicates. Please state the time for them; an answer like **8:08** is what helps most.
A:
**8:51**
